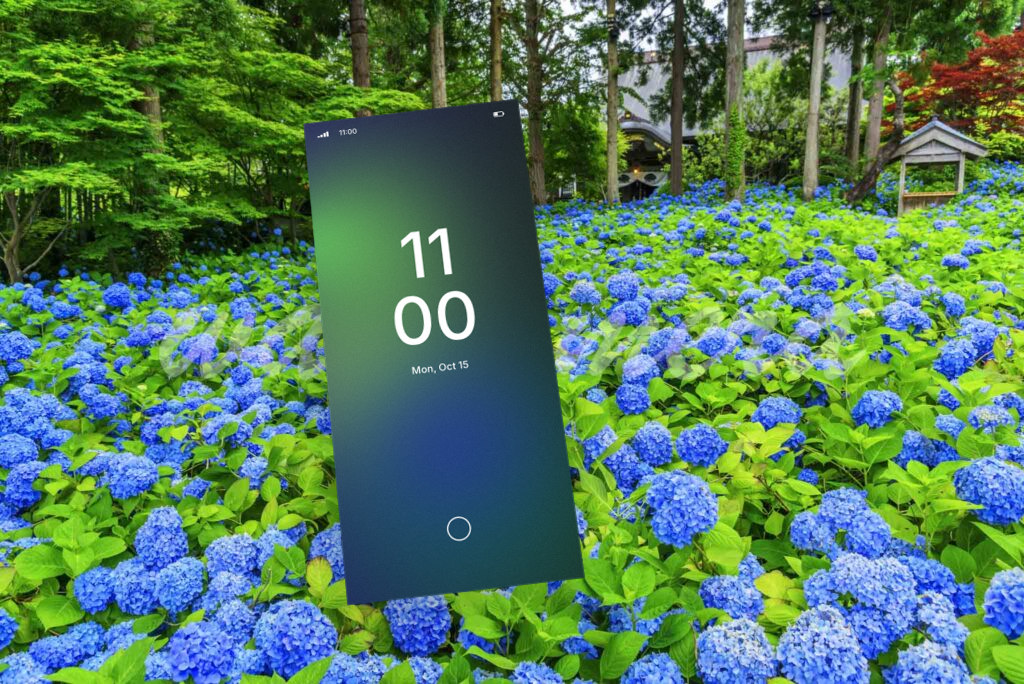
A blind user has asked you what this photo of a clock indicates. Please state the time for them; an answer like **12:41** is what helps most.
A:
**11:00**
